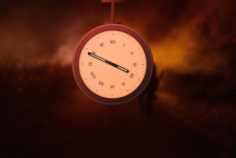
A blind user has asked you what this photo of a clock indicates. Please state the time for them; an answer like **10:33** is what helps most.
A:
**3:49**
